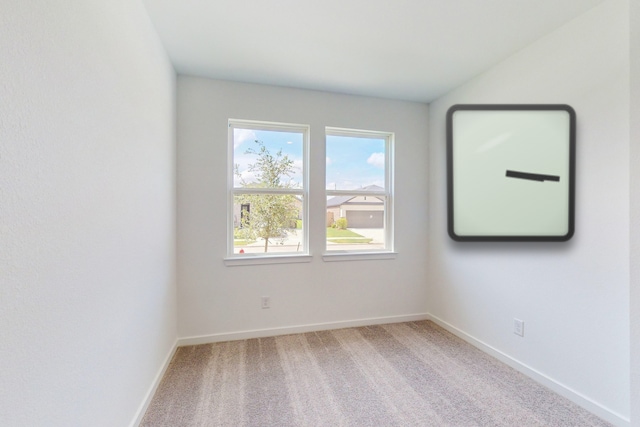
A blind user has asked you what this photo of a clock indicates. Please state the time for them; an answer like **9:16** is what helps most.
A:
**3:16**
